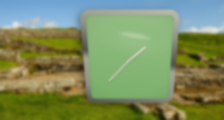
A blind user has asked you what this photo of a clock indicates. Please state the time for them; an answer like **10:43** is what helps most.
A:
**1:37**
